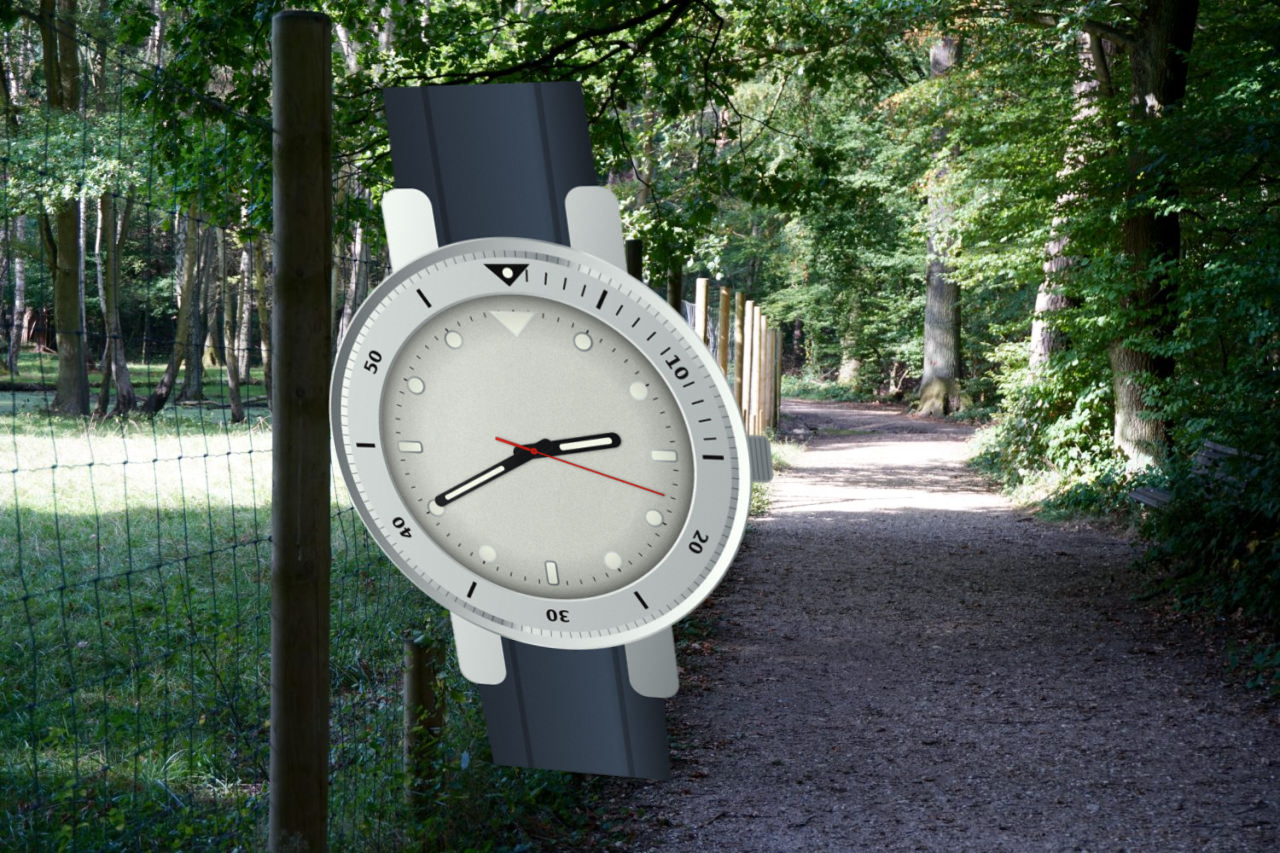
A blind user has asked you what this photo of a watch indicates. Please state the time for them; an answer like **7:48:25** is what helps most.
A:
**2:40:18**
